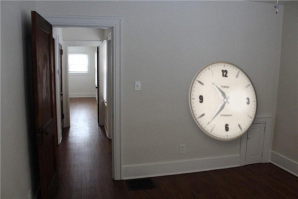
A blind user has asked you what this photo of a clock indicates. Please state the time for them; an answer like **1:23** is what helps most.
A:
**10:37**
